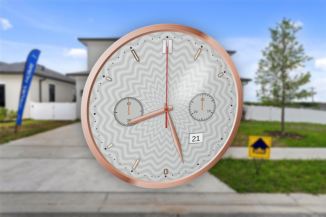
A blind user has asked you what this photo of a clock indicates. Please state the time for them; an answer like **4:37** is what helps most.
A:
**8:27**
